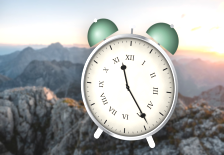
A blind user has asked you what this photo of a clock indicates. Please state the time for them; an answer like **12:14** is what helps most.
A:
**11:24**
